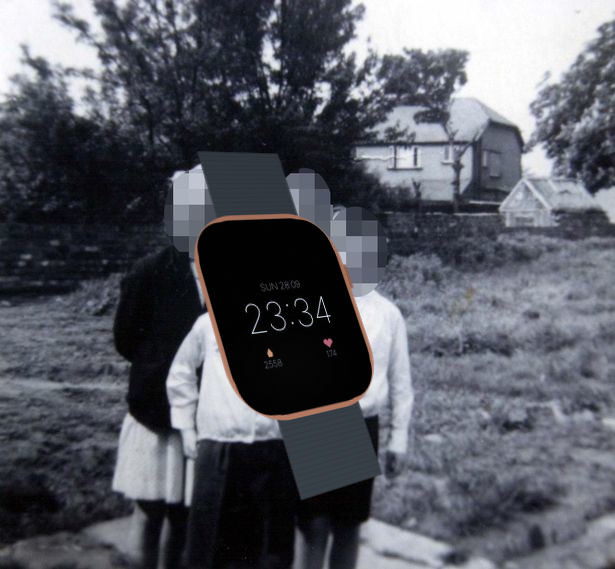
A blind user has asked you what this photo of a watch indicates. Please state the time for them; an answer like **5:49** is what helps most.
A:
**23:34**
